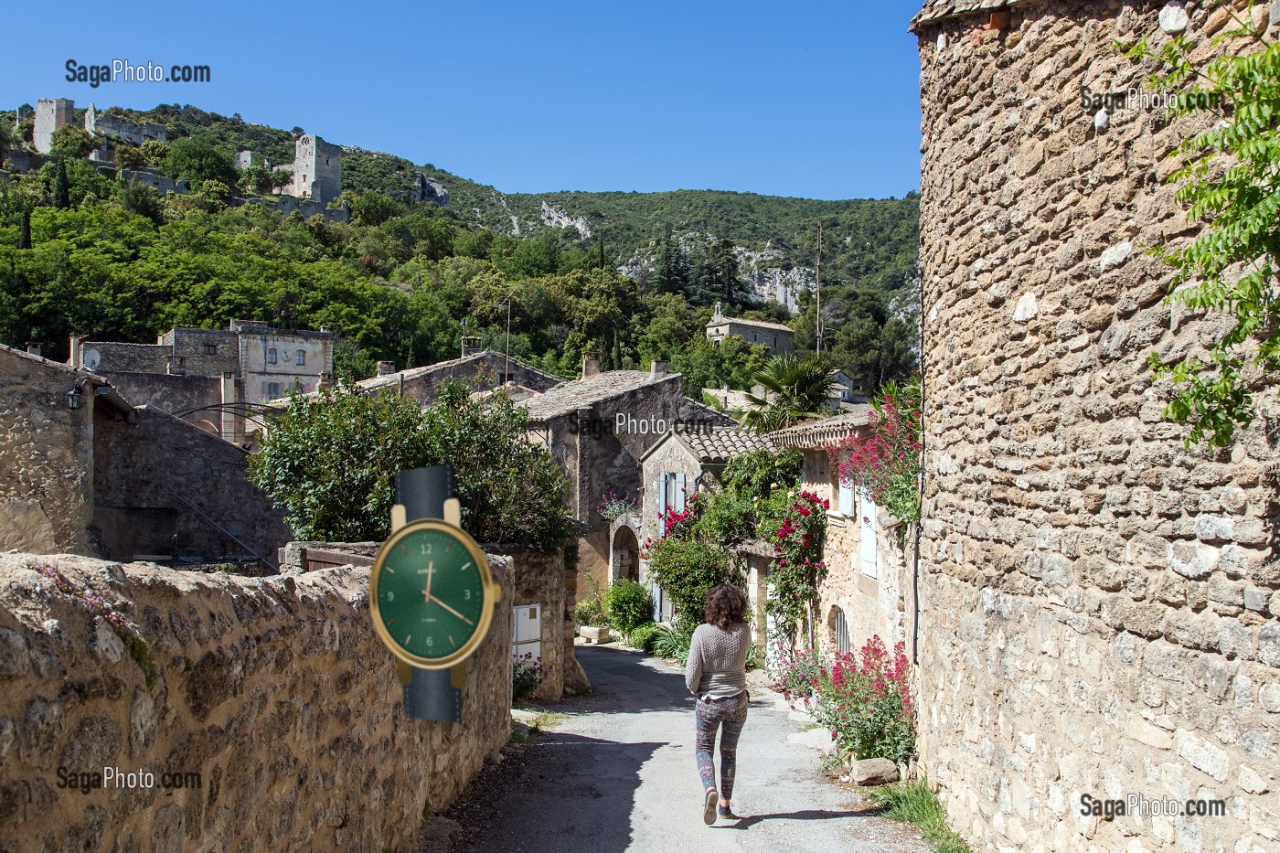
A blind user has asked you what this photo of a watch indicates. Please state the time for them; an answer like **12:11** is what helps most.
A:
**12:20**
